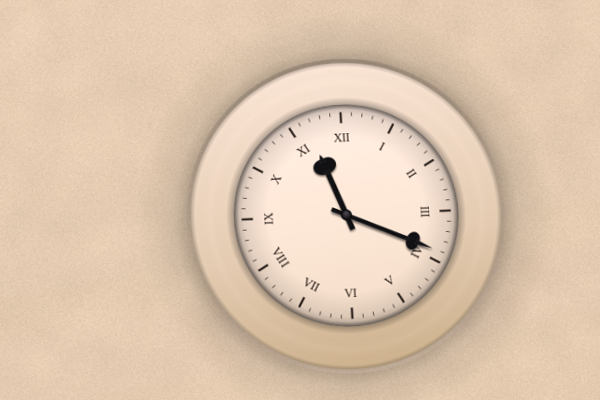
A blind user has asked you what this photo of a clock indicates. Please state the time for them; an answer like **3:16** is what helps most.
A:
**11:19**
